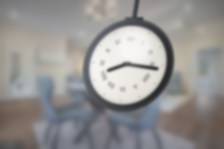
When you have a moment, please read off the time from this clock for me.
8:16
